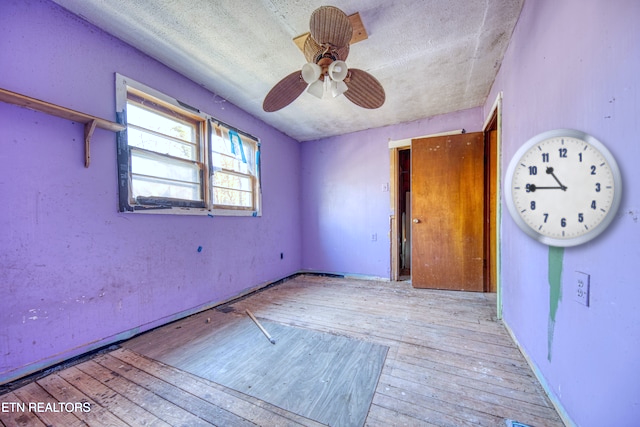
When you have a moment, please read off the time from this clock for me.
10:45
